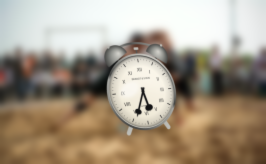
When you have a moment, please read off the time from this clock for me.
5:34
